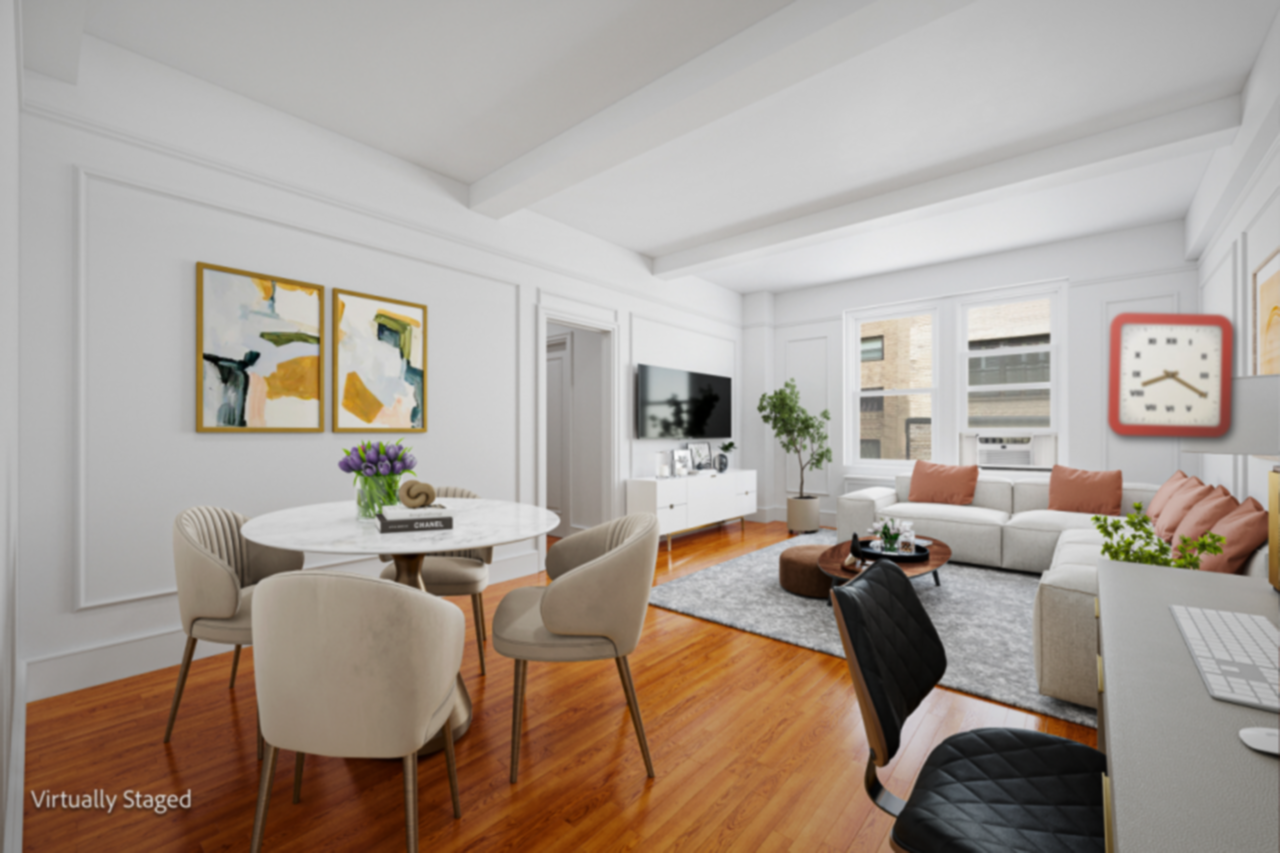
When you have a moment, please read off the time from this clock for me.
8:20
